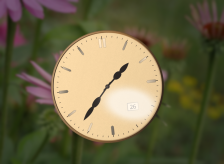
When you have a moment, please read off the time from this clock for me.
1:37
